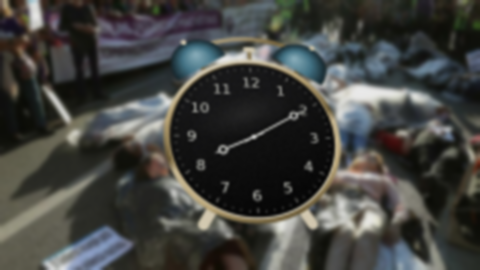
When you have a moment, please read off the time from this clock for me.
8:10
